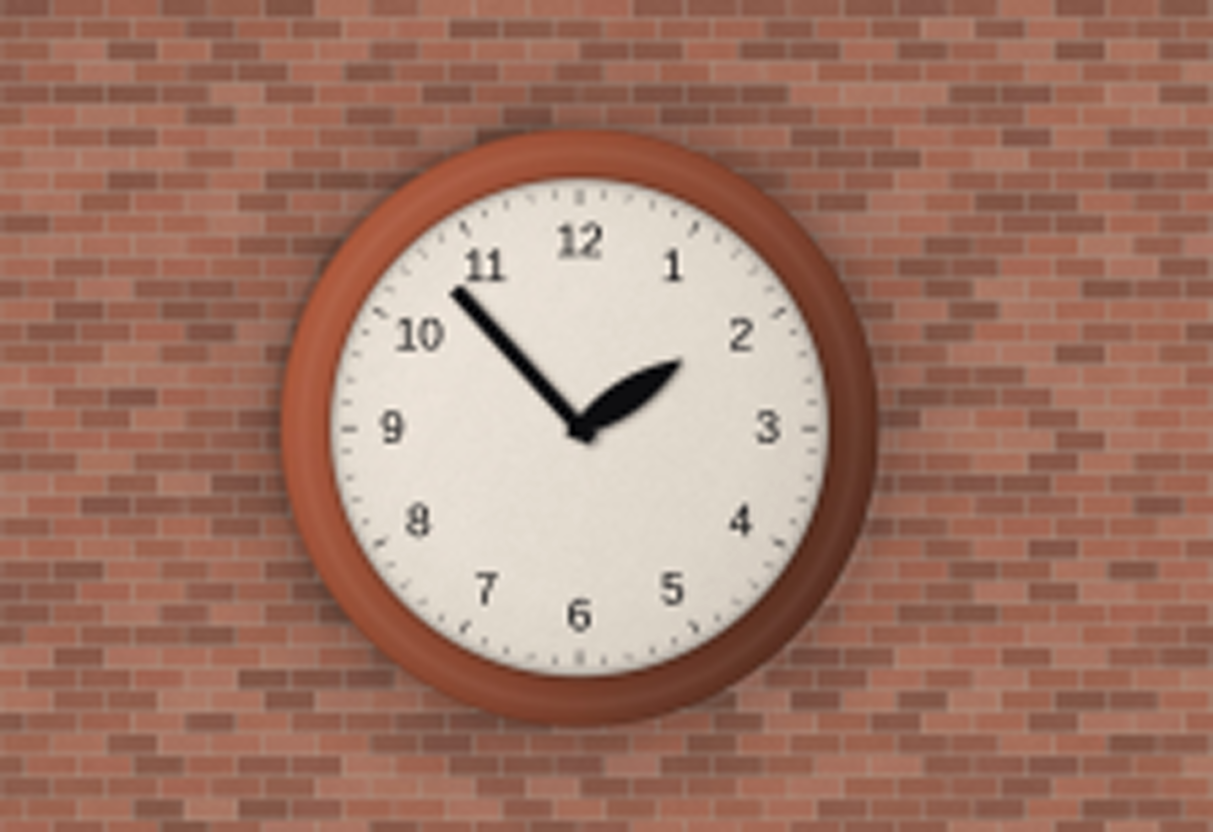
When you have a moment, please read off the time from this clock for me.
1:53
